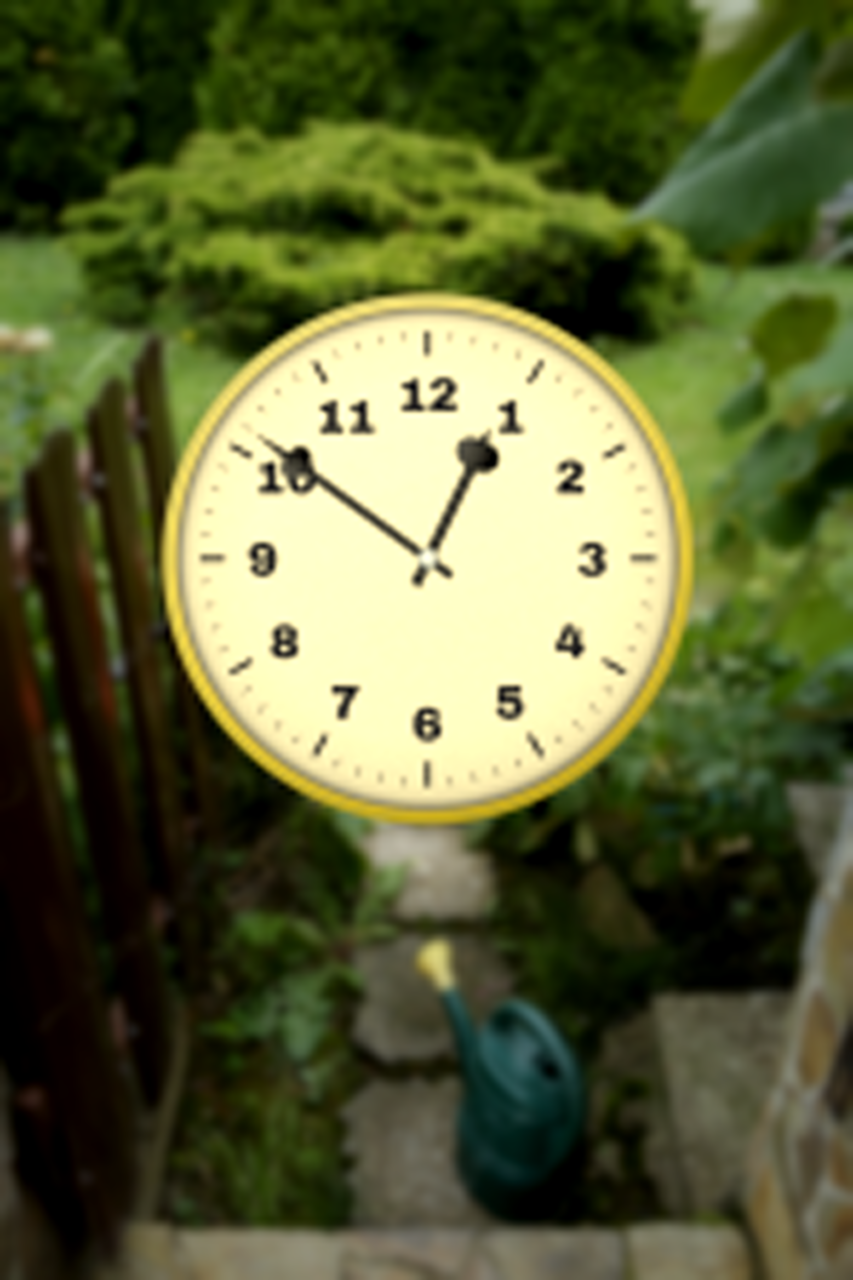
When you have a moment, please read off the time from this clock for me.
12:51
